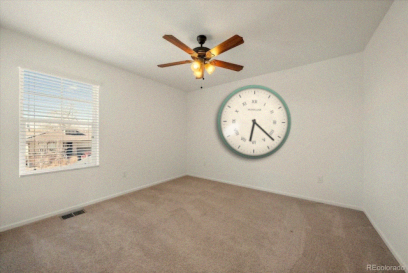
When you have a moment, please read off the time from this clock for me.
6:22
